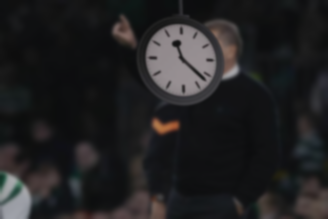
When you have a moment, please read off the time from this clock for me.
11:22
